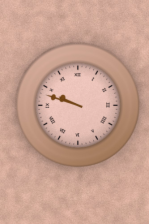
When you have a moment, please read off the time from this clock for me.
9:48
